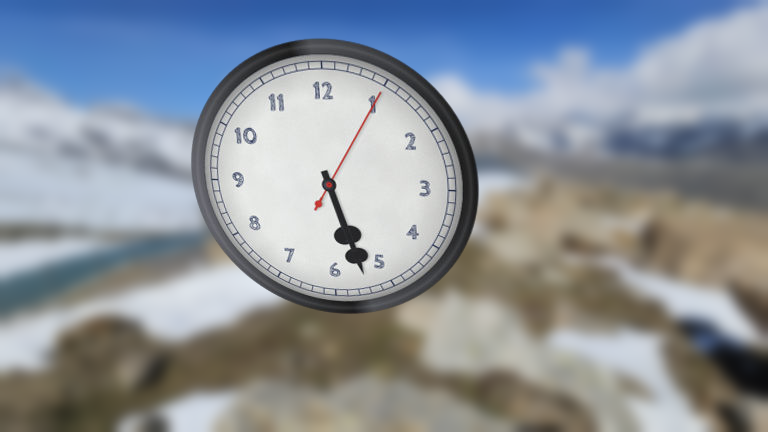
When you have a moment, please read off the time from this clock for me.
5:27:05
